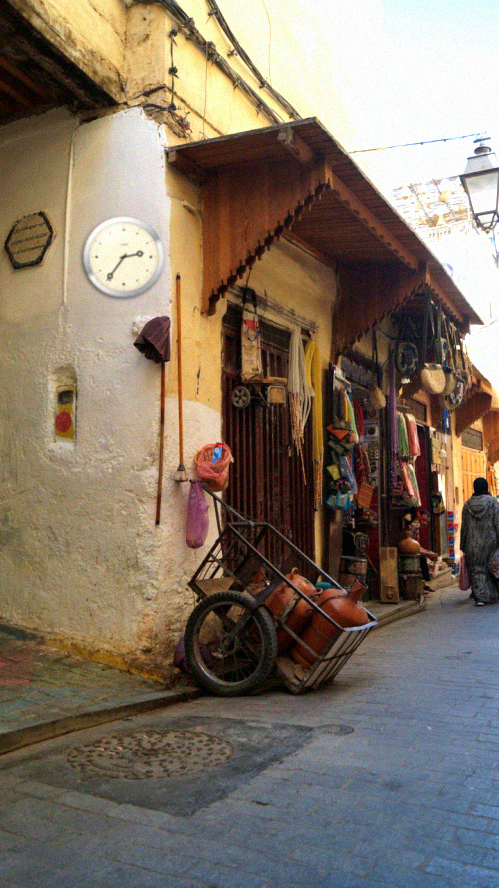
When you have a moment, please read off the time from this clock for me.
2:36
